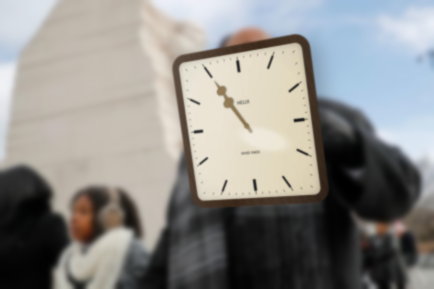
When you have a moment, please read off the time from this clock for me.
10:55
